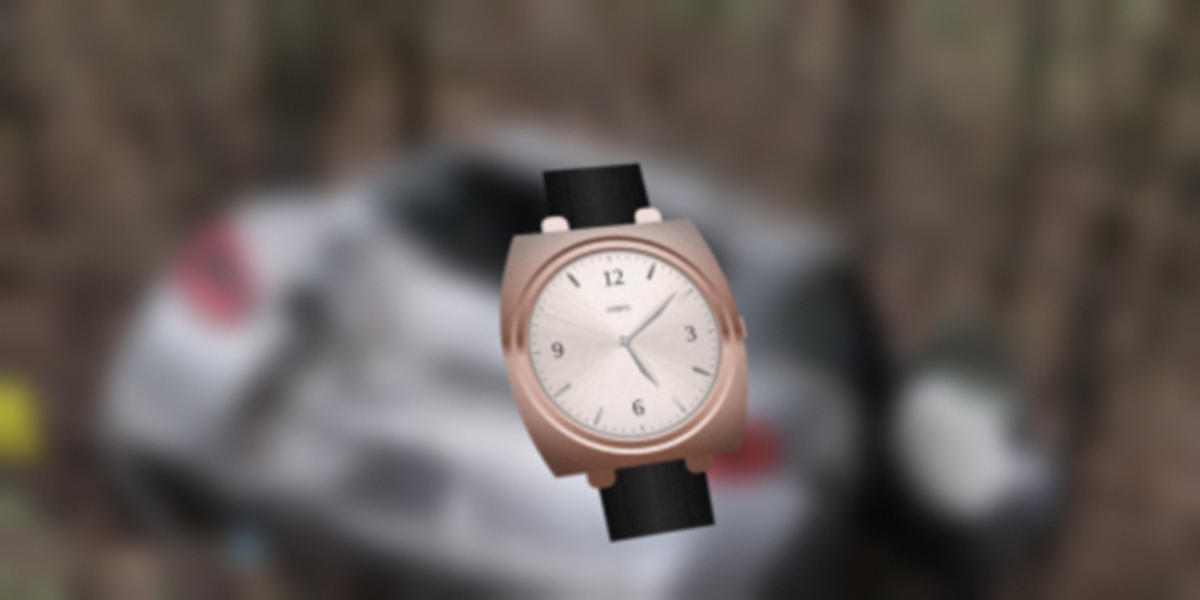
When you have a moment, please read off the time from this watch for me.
5:09
